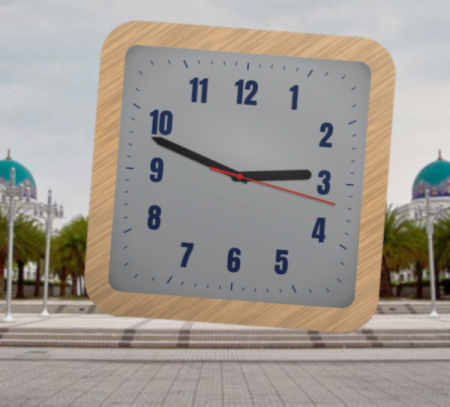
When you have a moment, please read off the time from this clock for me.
2:48:17
